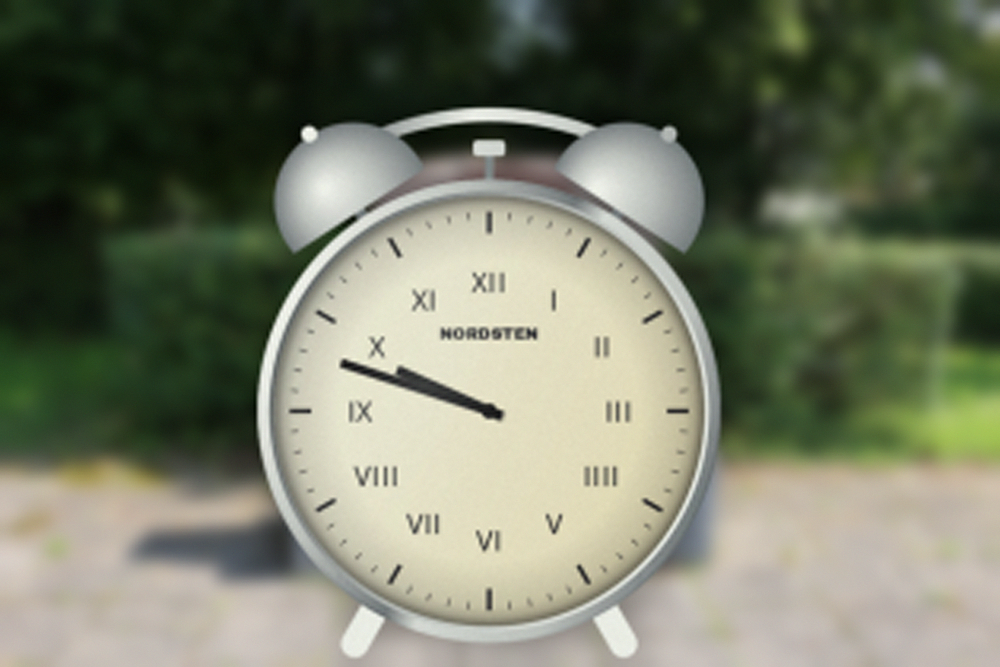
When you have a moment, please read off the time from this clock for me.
9:48
